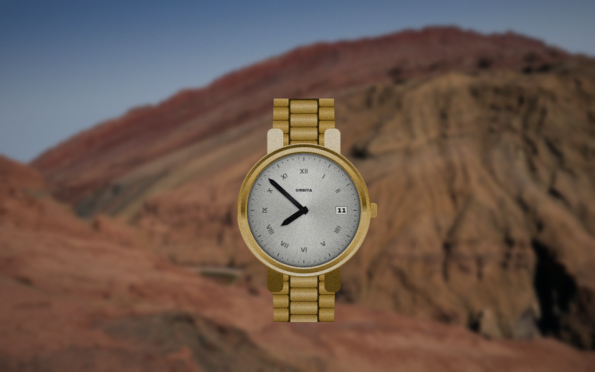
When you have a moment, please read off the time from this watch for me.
7:52
